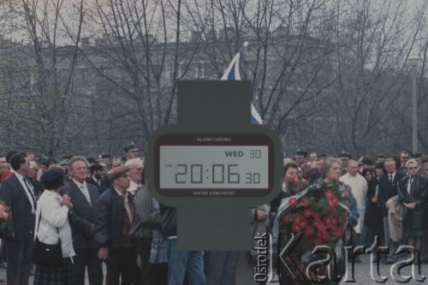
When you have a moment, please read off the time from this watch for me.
20:06:30
